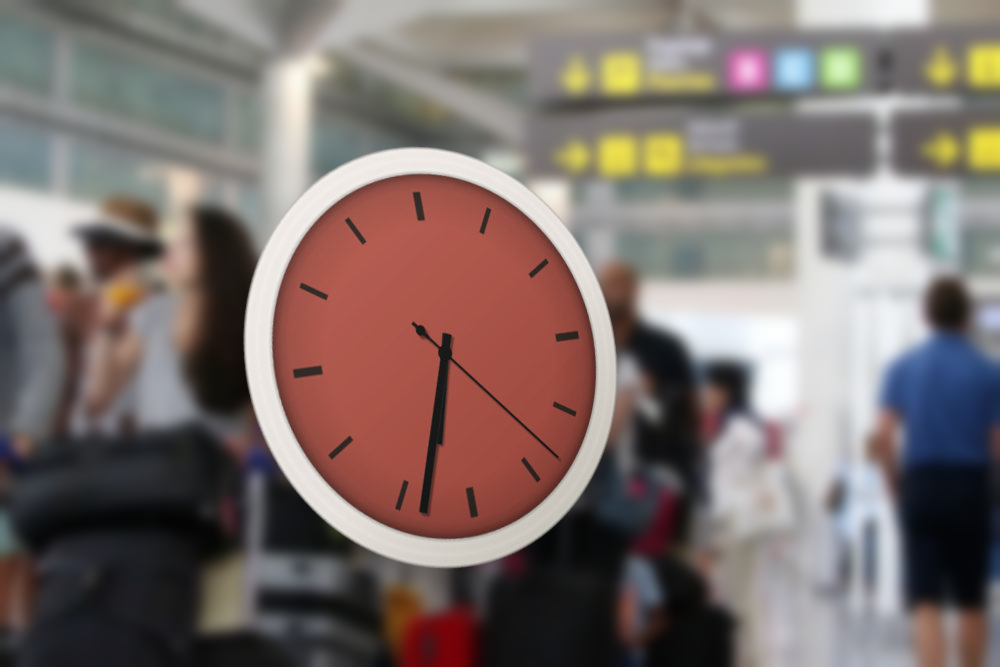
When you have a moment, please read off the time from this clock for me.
6:33:23
